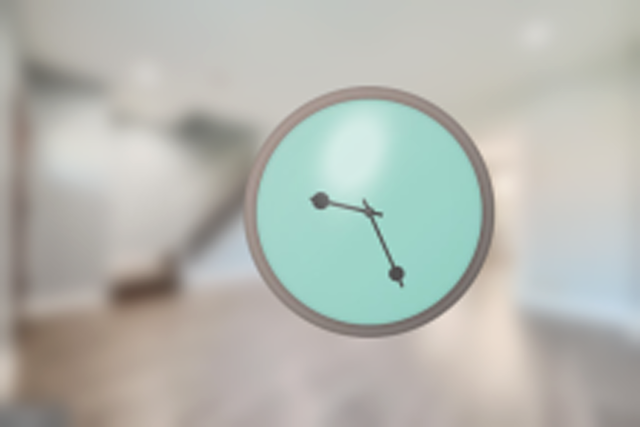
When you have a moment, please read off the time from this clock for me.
9:26
